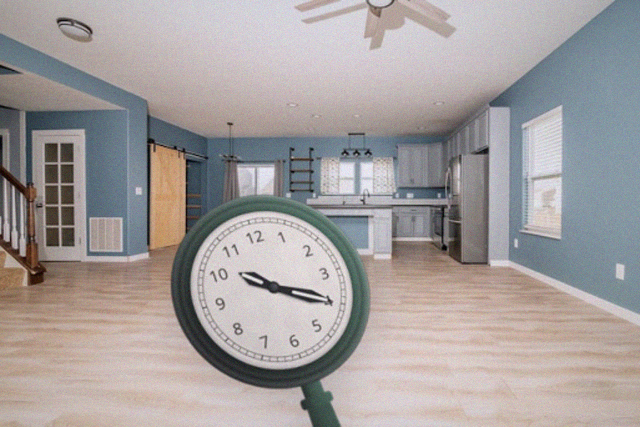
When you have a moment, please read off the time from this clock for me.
10:20
